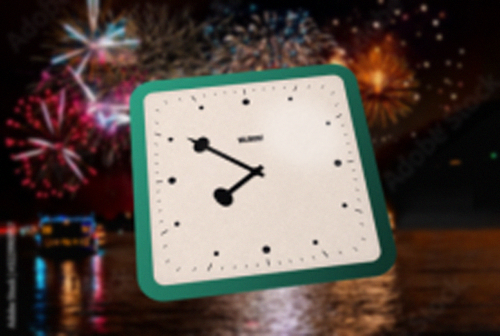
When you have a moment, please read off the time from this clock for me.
7:51
